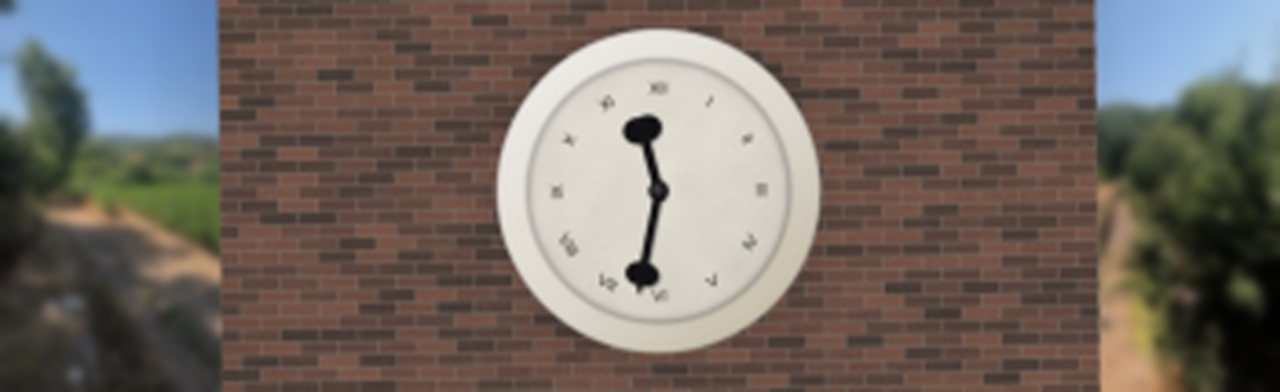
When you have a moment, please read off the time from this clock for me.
11:32
